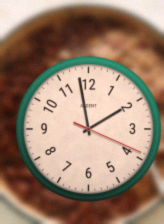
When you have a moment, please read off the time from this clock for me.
1:58:19
